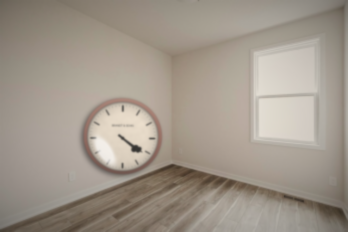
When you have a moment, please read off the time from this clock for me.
4:21
